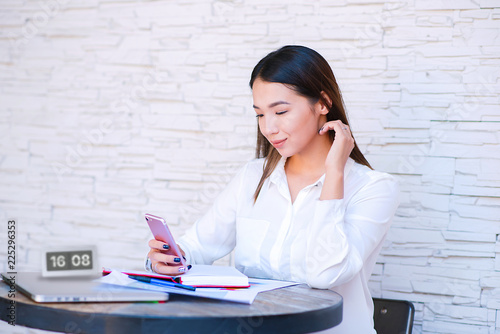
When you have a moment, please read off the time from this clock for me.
16:08
